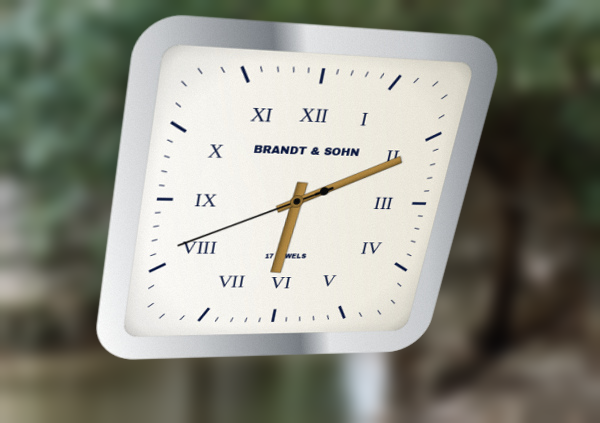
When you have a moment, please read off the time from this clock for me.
6:10:41
